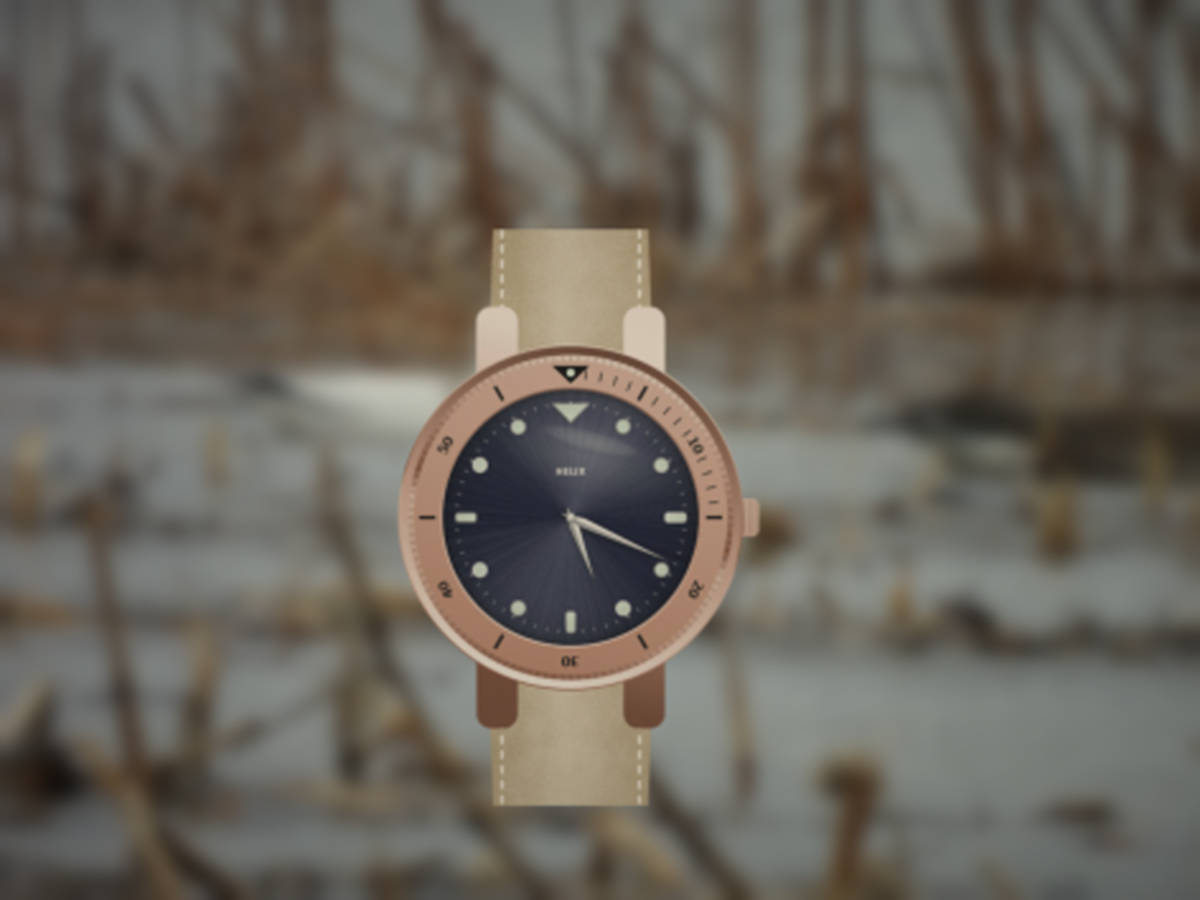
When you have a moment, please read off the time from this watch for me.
5:19
